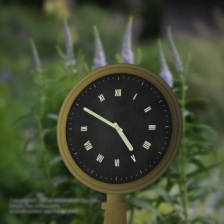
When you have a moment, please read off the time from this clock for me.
4:50
